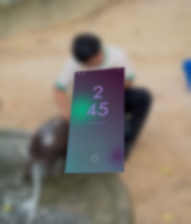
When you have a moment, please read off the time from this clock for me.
2:45
